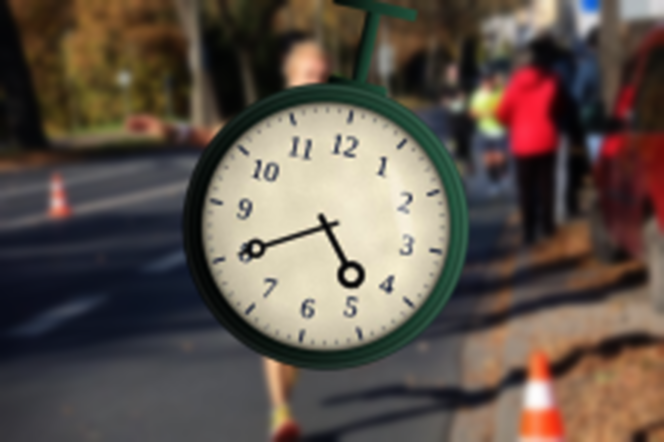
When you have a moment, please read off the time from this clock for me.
4:40
